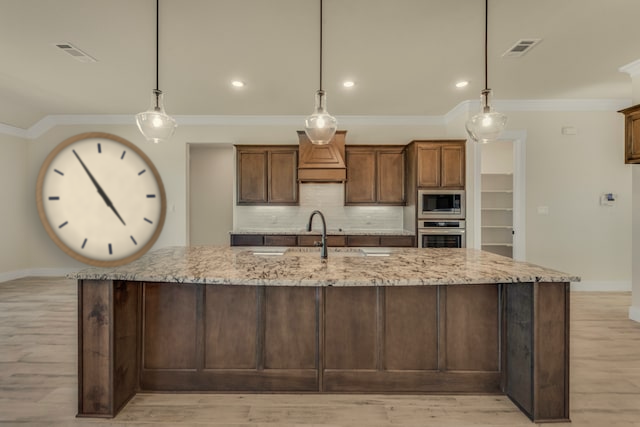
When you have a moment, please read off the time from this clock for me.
4:55
